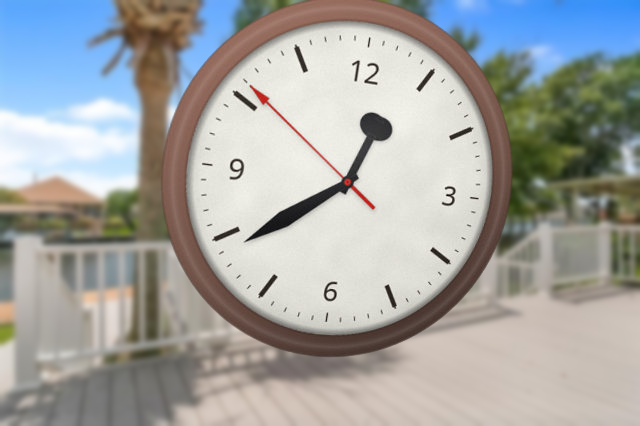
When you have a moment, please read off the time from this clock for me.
12:38:51
